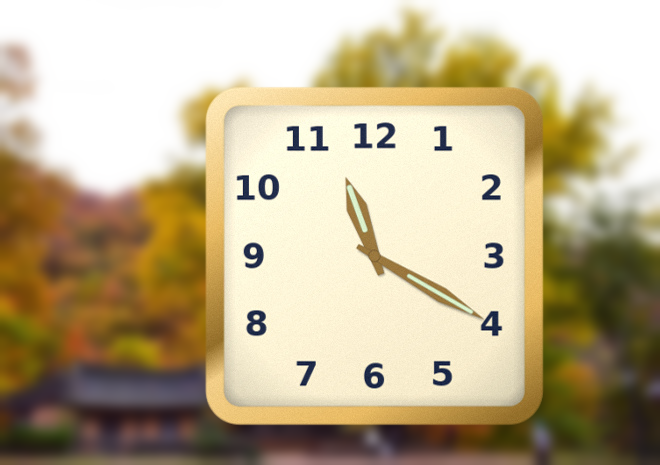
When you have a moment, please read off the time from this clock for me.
11:20
